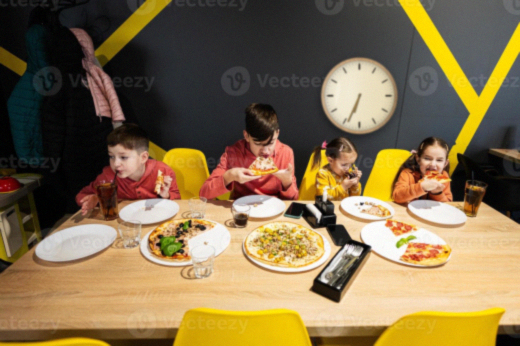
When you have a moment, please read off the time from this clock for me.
6:34
